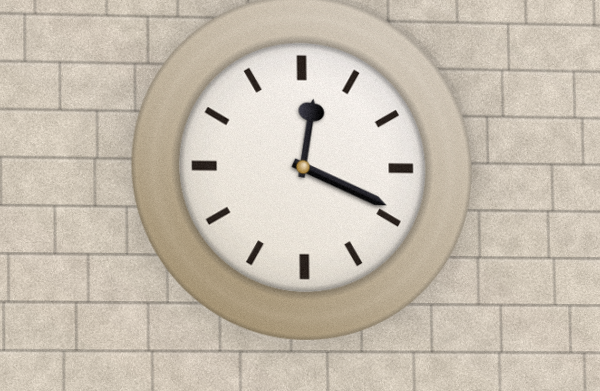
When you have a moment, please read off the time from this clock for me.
12:19
